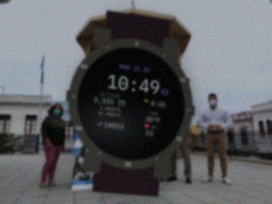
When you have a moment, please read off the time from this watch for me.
10:49
